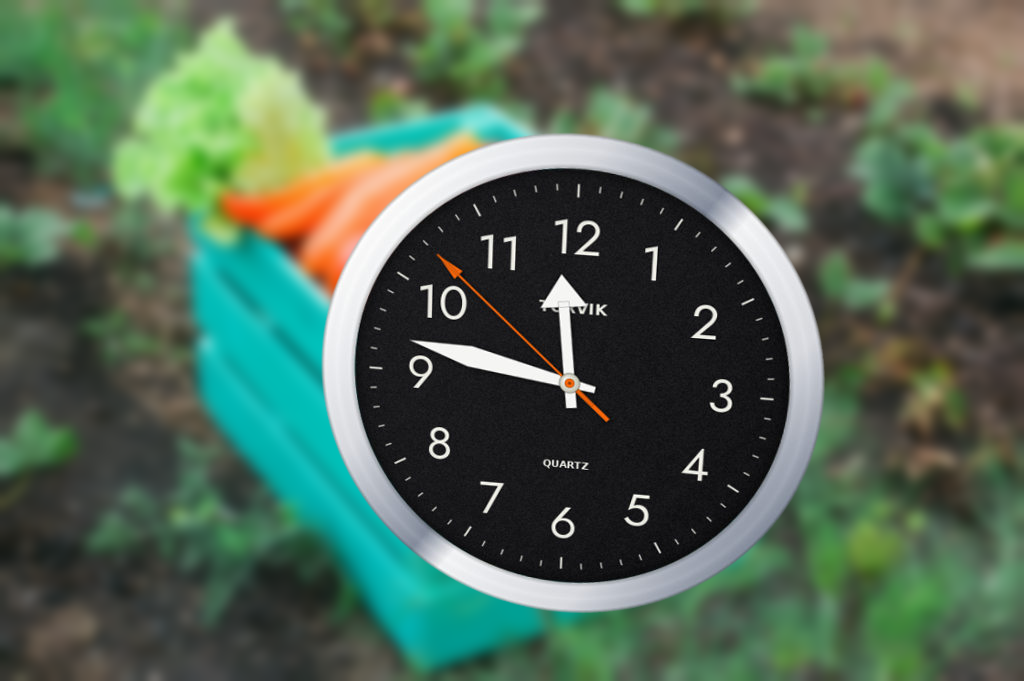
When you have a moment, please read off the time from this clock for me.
11:46:52
